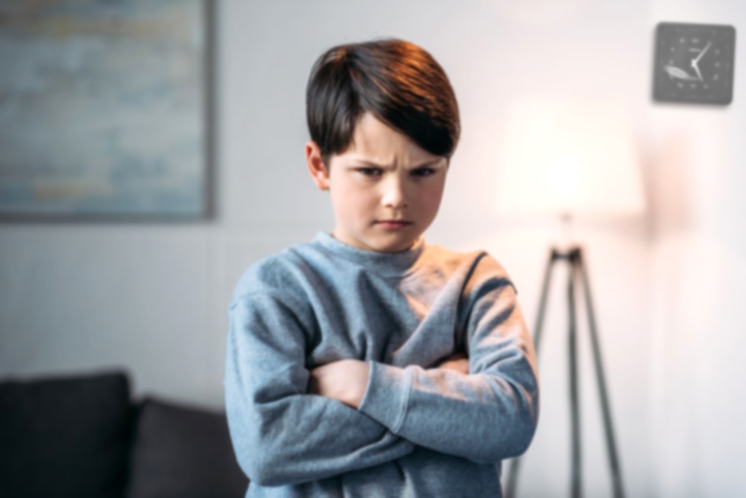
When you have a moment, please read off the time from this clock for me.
5:06
